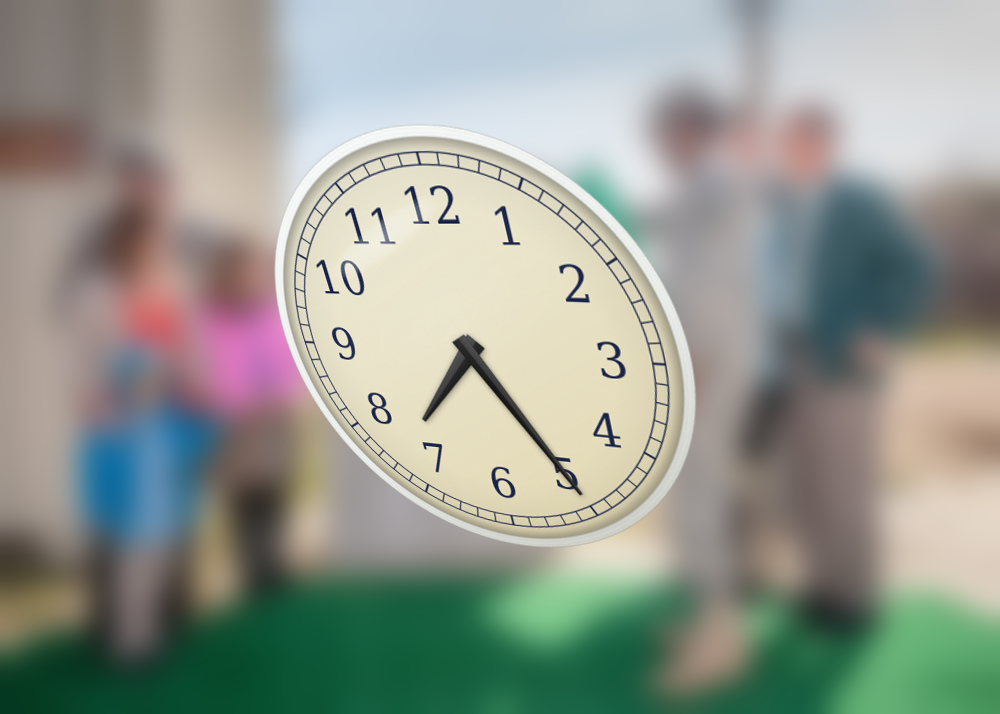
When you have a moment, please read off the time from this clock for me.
7:25
